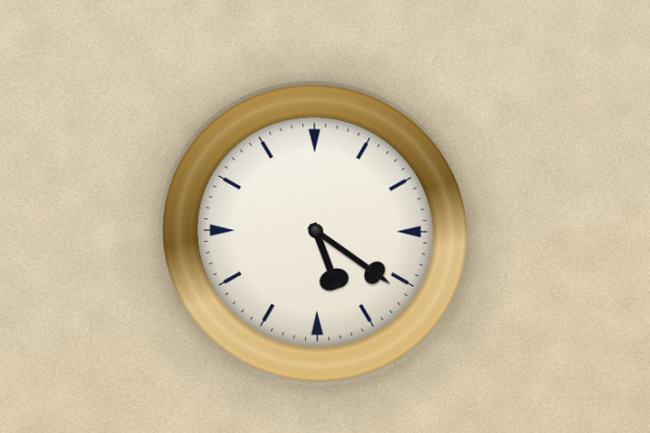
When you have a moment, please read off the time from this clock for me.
5:21
